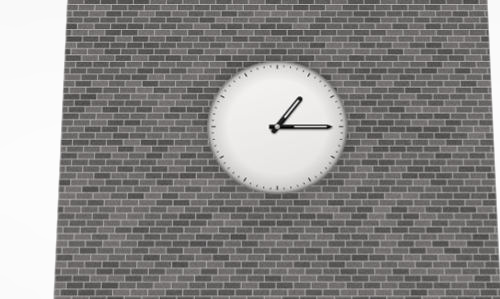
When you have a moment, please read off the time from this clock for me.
1:15
